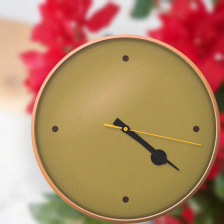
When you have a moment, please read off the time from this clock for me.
4:21:17
